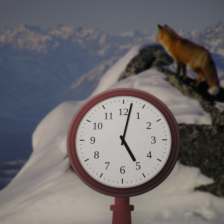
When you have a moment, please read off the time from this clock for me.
5:02
